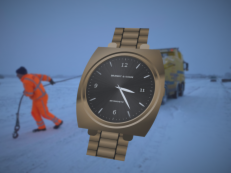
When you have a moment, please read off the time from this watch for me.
3:24
